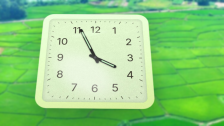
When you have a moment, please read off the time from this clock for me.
3:56
